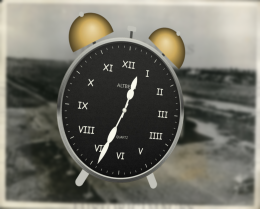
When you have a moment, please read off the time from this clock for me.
12:34
